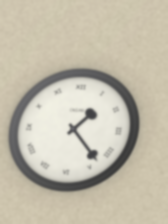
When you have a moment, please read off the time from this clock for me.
1:23
